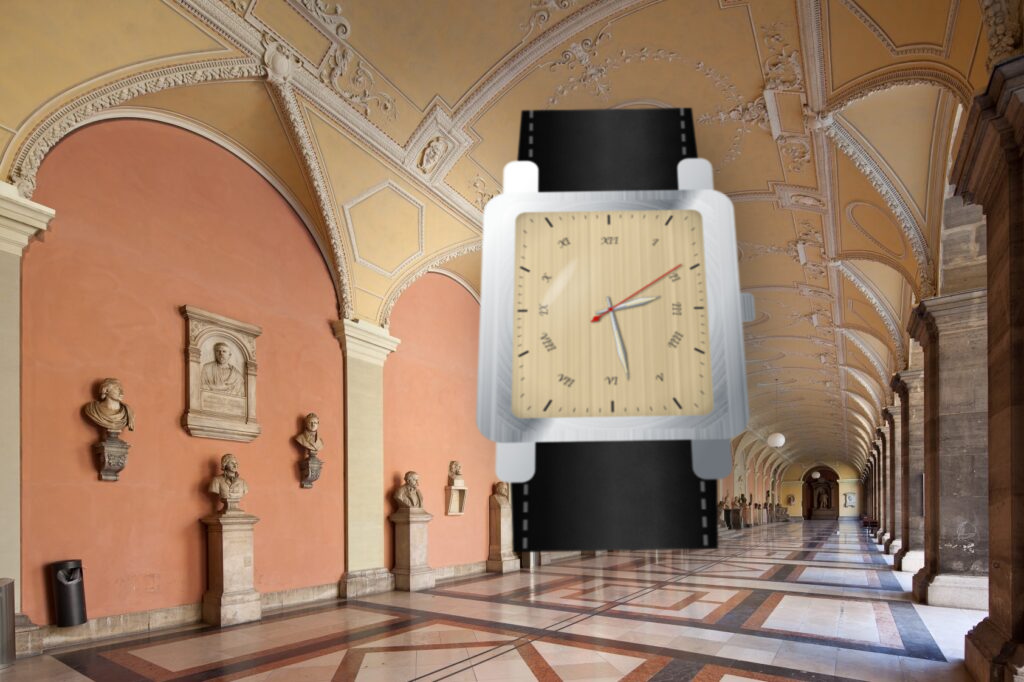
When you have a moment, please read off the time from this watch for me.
2:28:09
